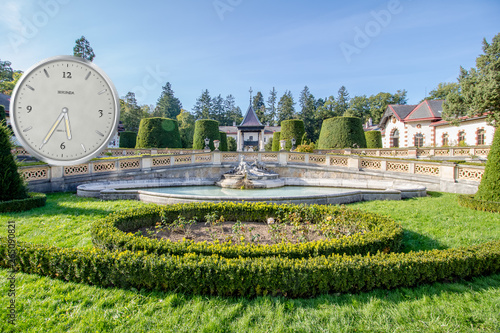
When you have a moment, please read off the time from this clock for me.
5:35
